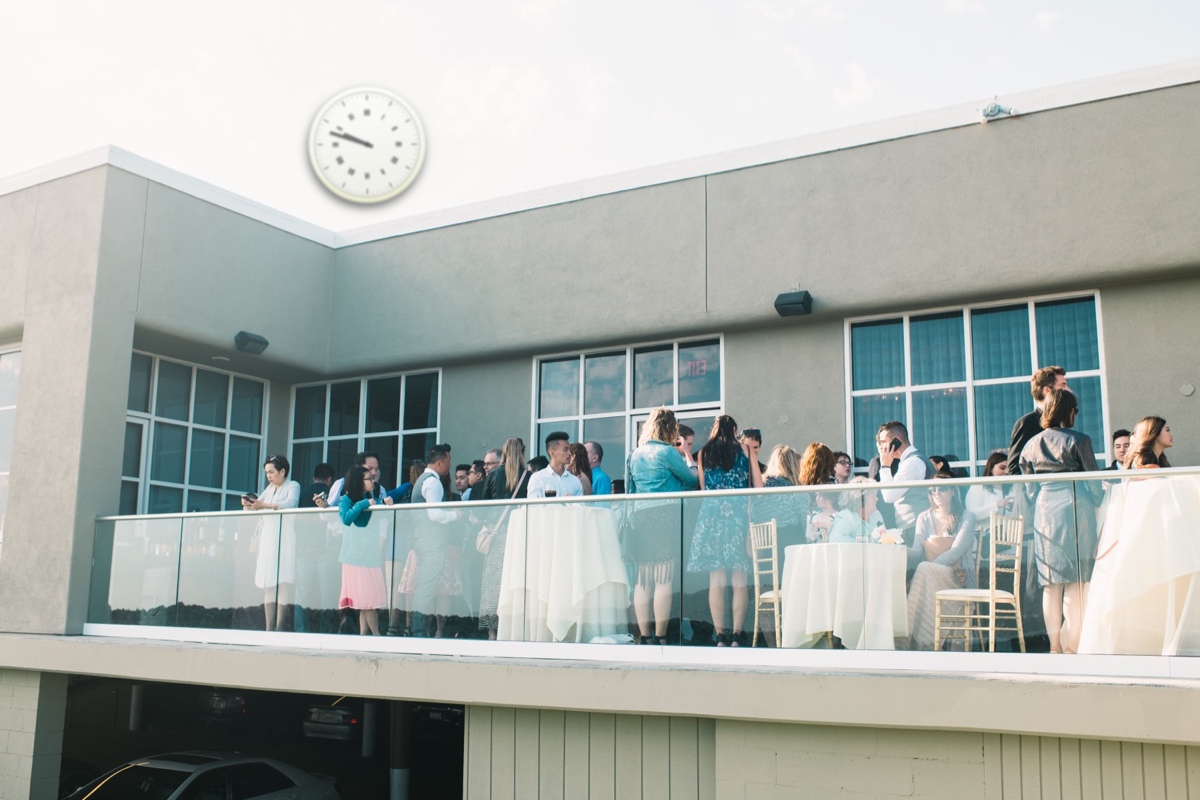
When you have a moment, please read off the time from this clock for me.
9:48
